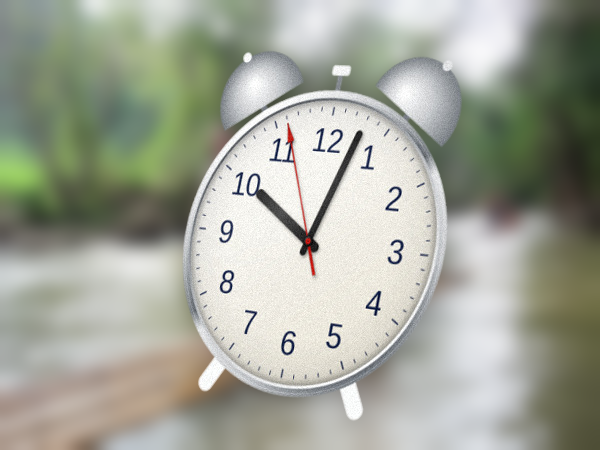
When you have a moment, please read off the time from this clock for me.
10:02:56
